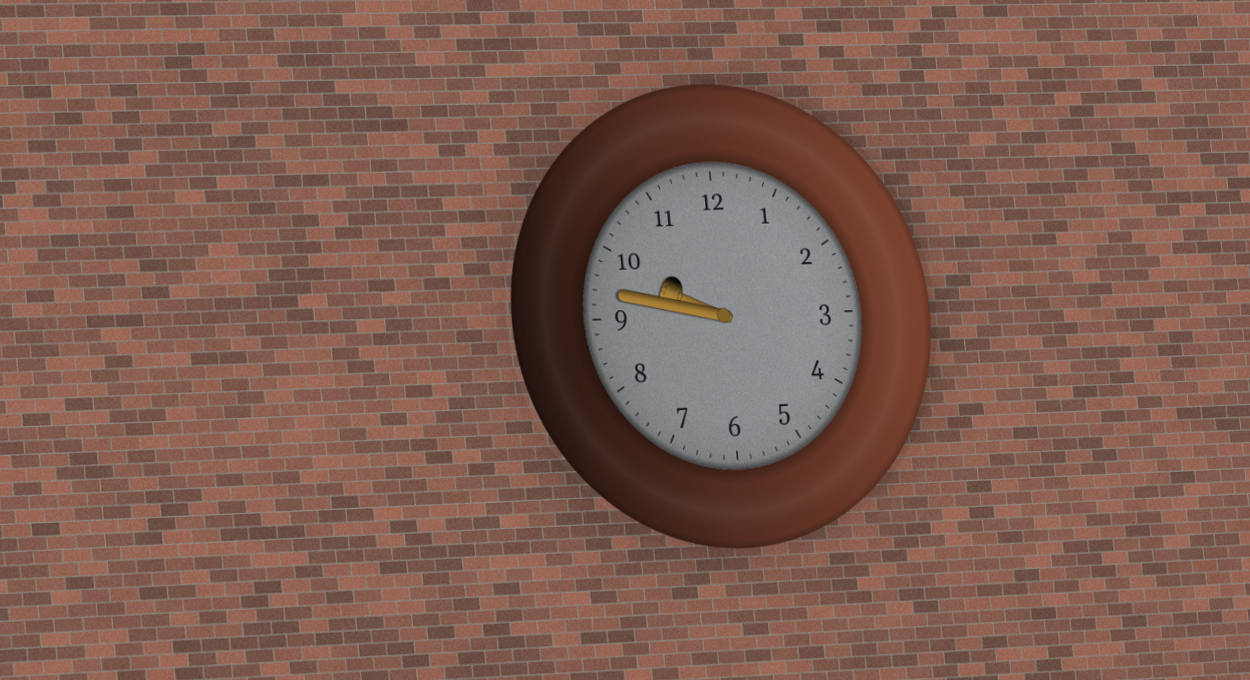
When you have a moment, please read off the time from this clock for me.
9:47
